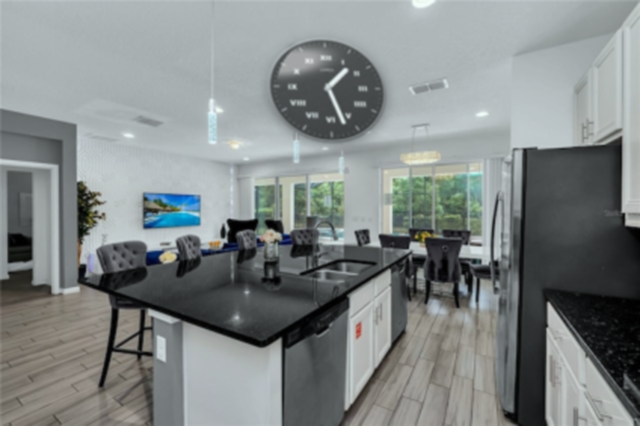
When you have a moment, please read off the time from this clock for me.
1:27
